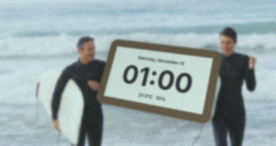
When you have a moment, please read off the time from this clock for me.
1:00
